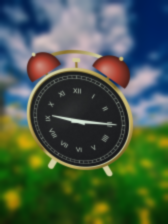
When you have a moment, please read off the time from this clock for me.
9:15
